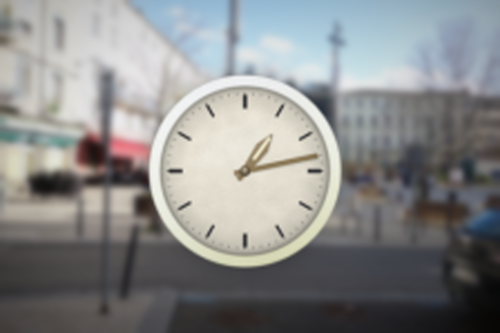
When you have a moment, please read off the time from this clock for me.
1:13
